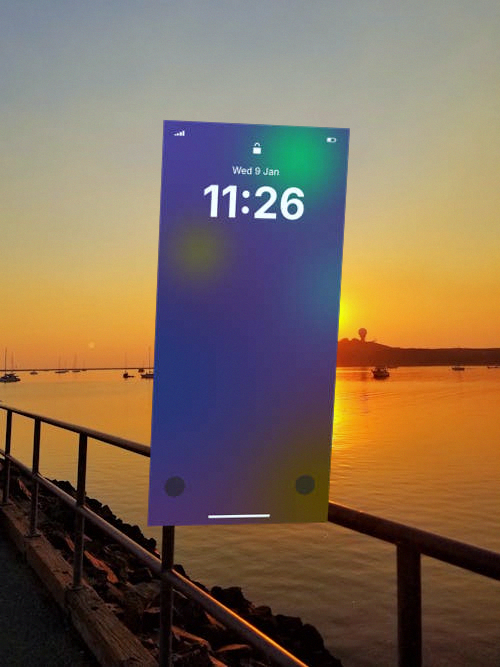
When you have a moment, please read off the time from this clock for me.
11:26
